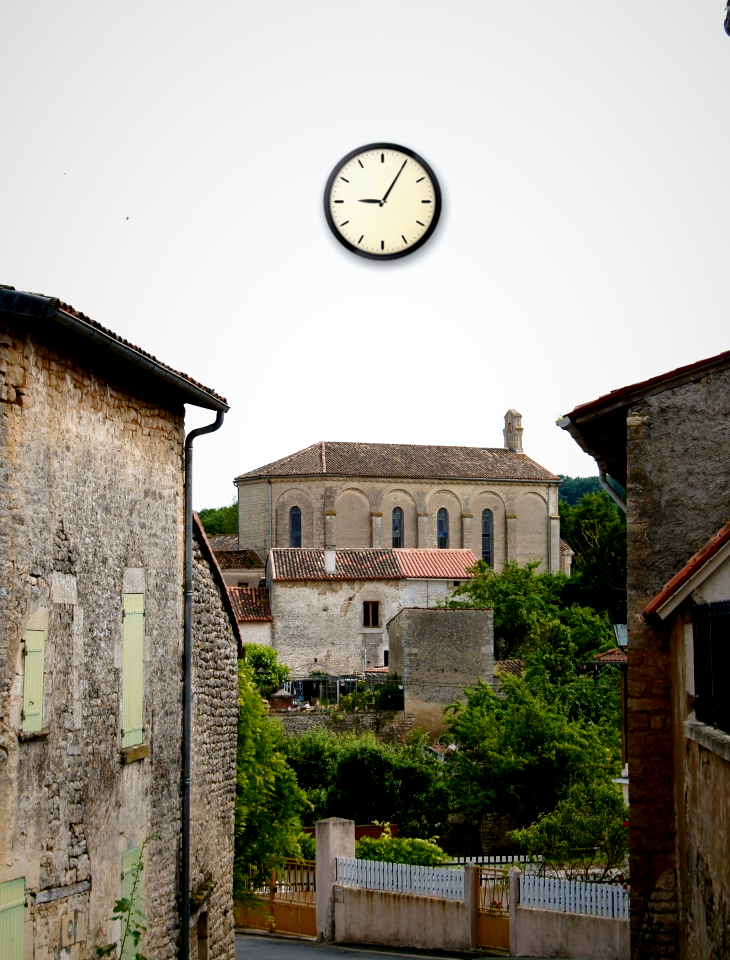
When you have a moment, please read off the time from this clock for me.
9:05
